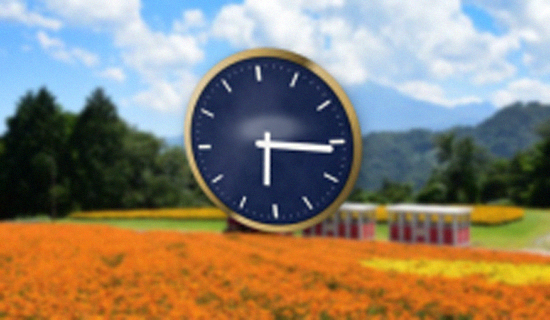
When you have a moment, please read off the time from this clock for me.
6:16
